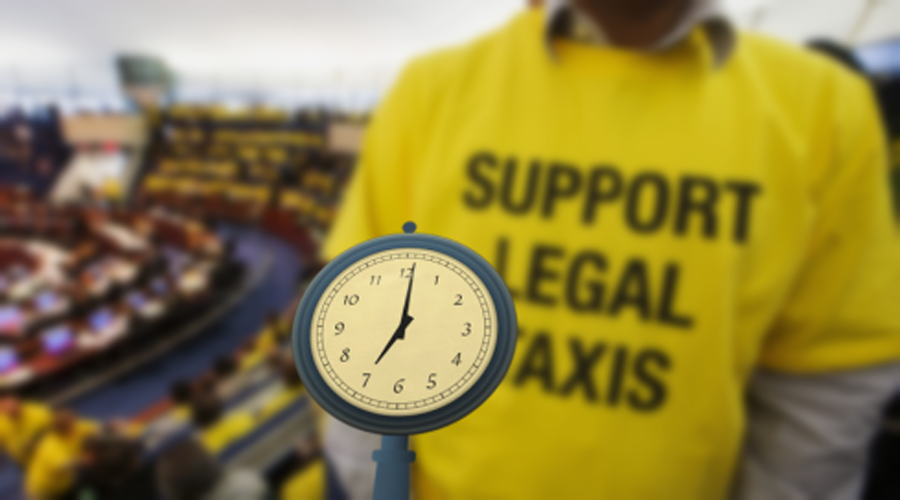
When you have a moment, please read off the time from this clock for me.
7:01
